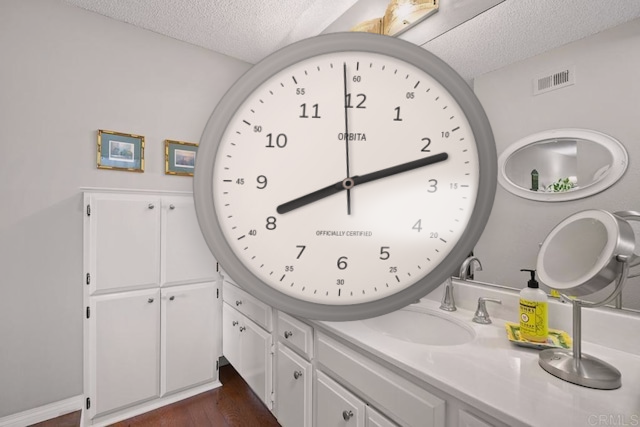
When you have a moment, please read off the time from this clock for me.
8:11:59
